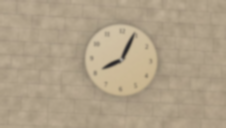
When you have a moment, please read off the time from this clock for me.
8:04
